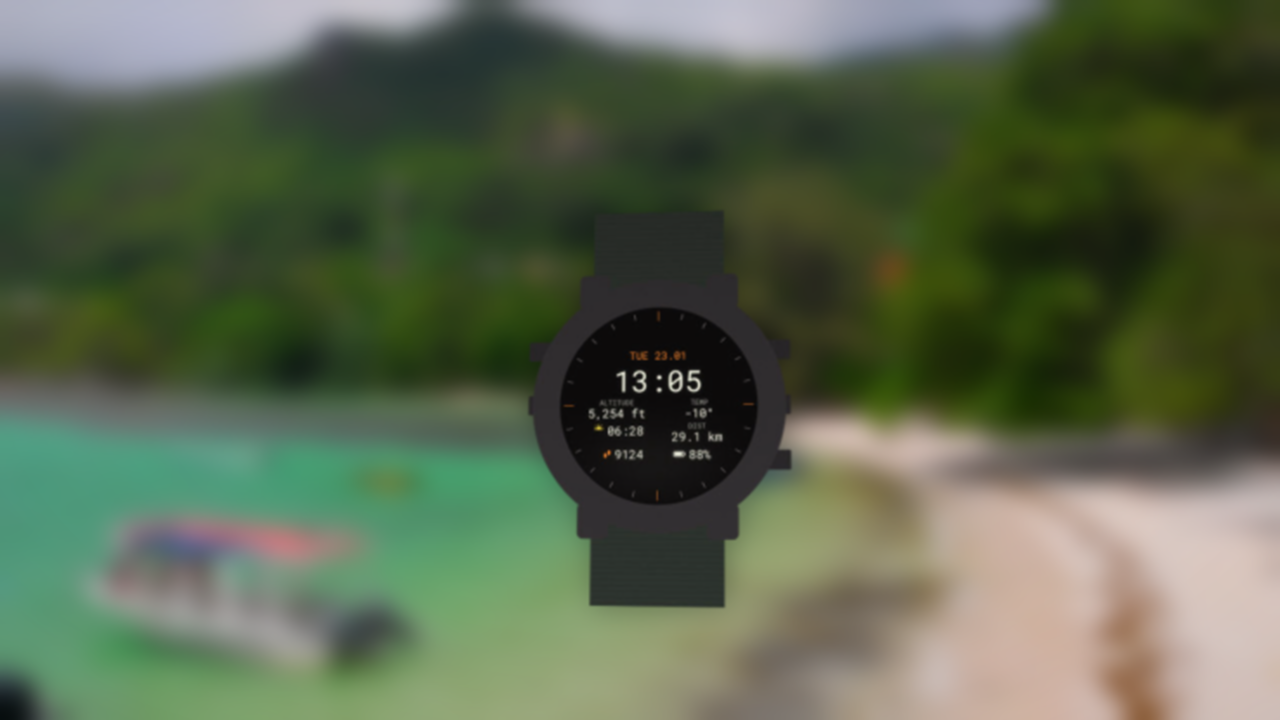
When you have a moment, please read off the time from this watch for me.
13:05
